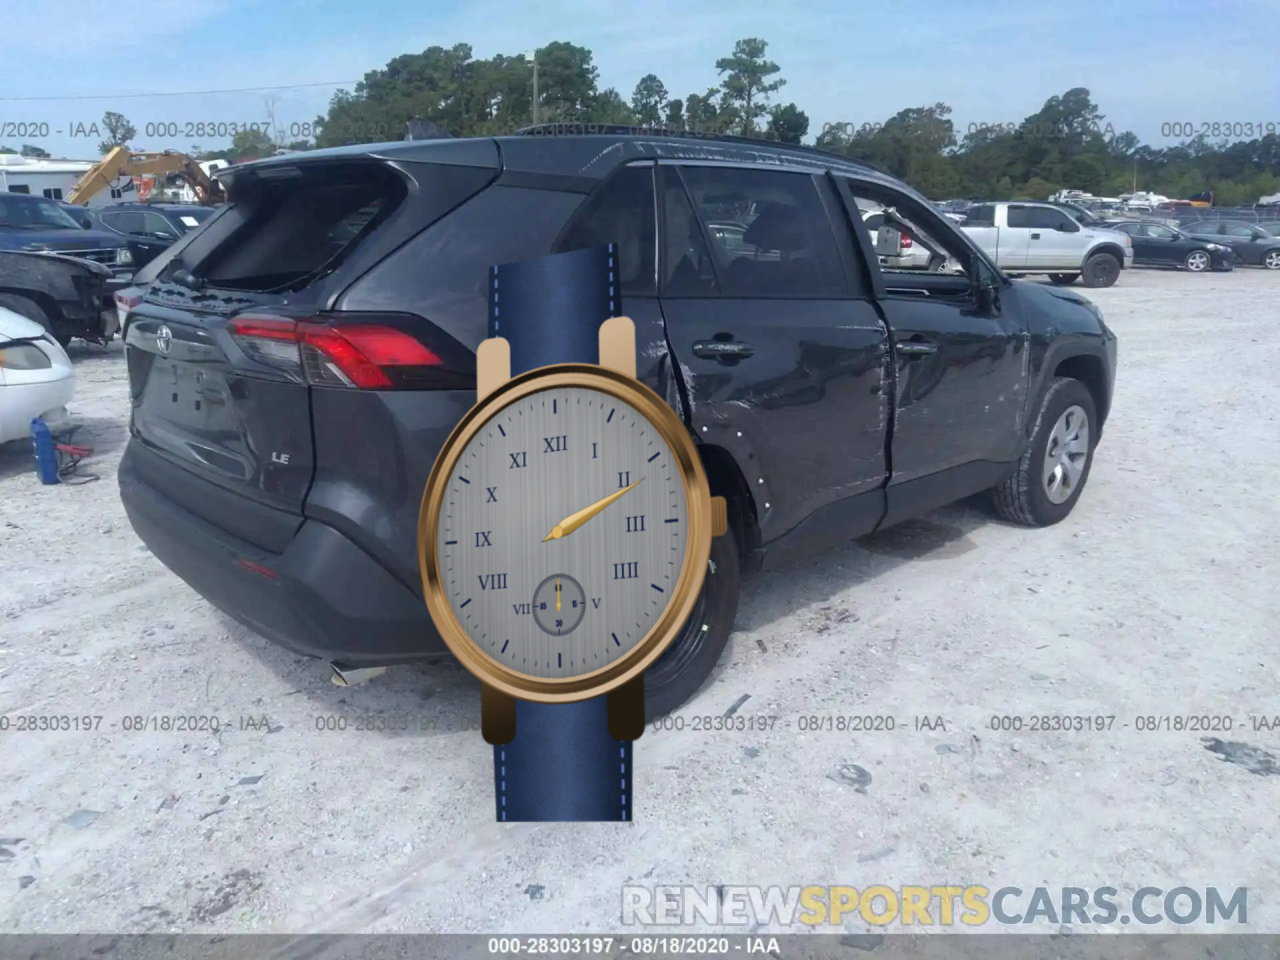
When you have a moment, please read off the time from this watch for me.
2:11
